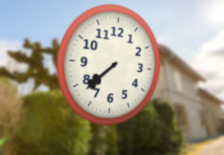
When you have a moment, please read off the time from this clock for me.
7:38
